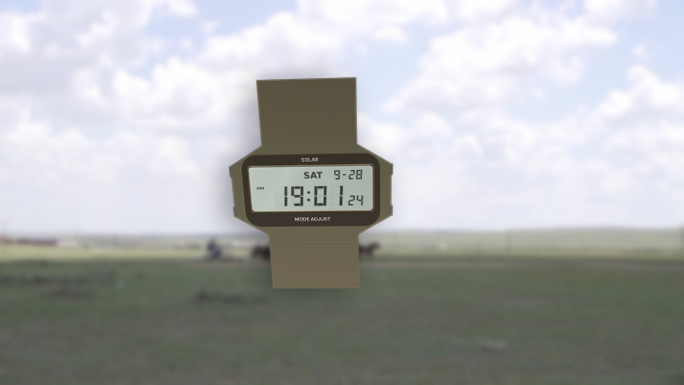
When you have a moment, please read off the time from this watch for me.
19:01:24
